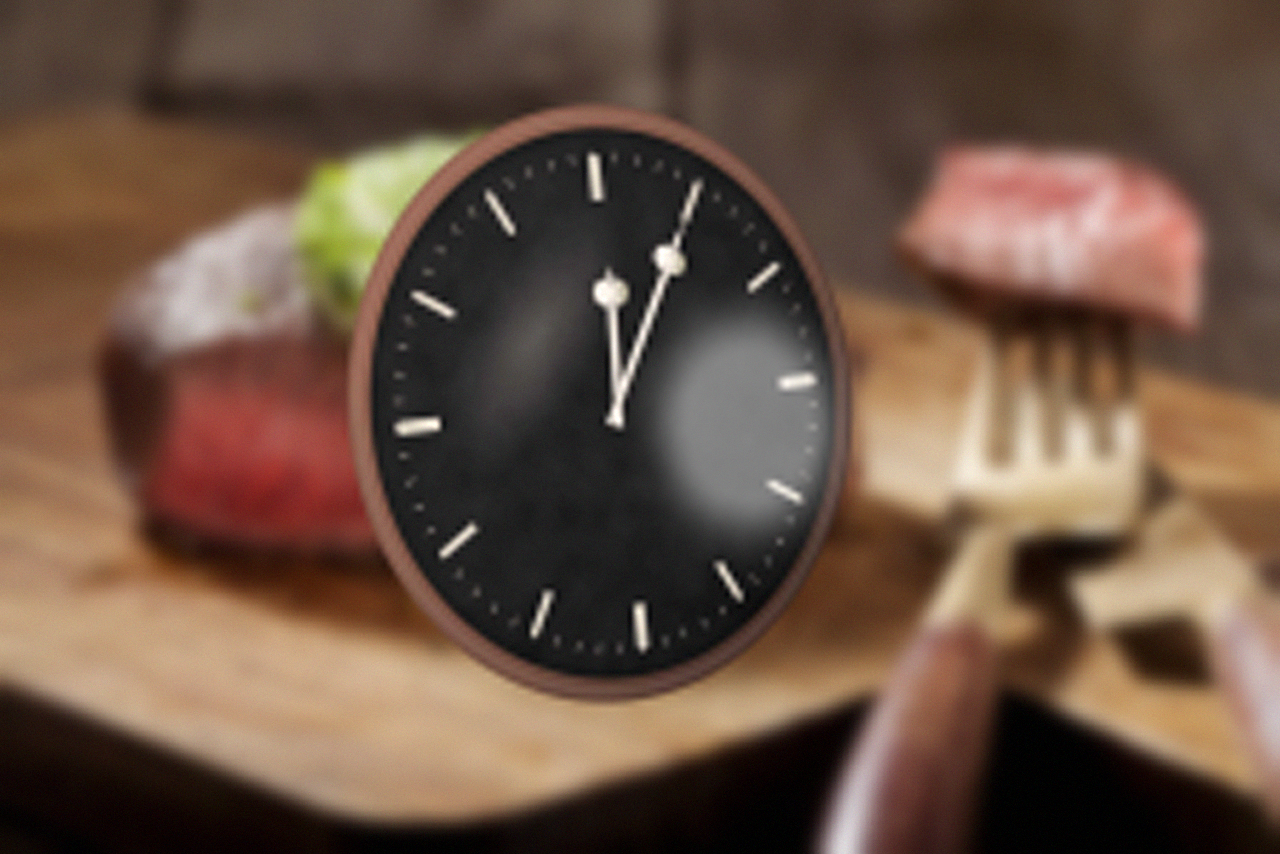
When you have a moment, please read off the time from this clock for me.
12:05
